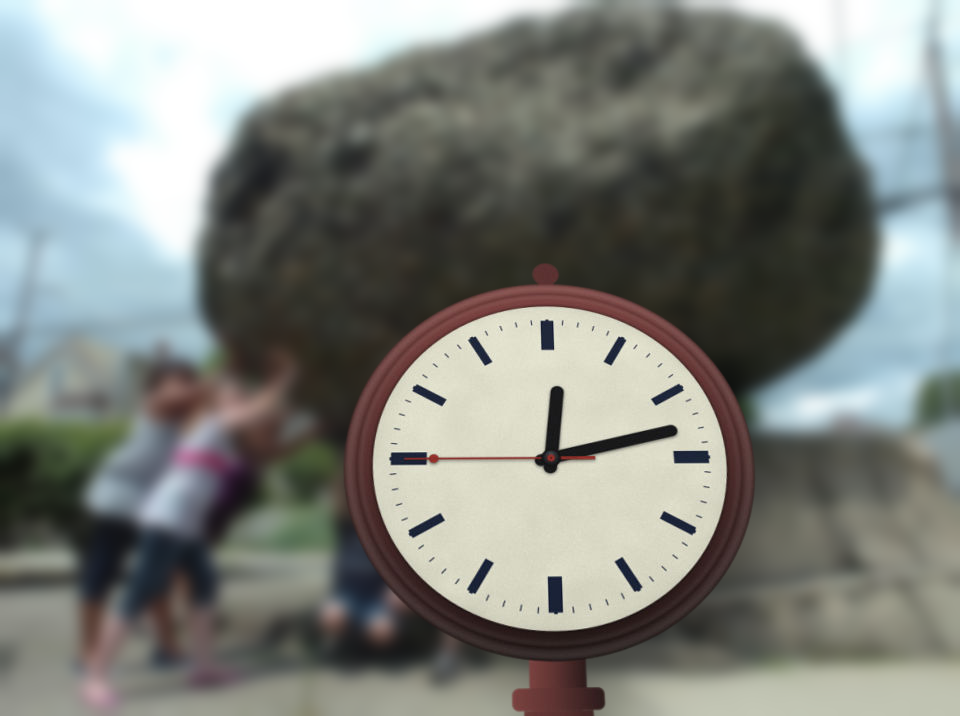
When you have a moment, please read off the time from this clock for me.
12:12:45
